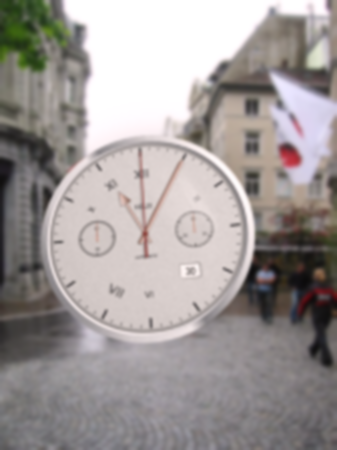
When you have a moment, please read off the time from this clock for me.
11:05
